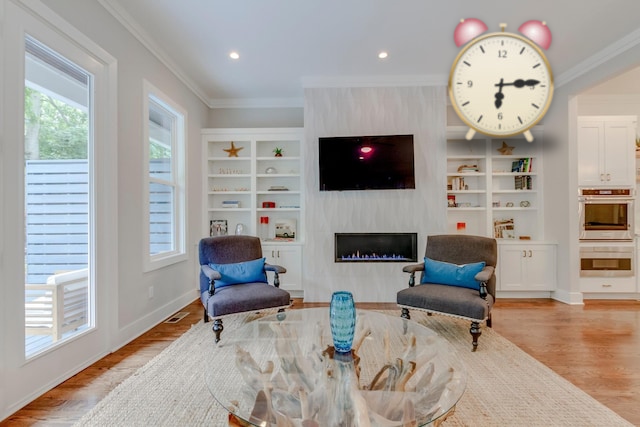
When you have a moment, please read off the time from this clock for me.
6:14
